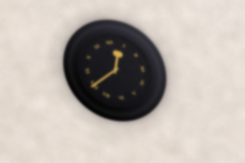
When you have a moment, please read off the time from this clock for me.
12:40
